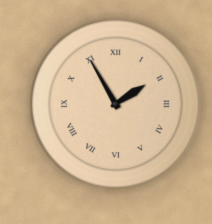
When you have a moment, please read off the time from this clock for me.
1:55
